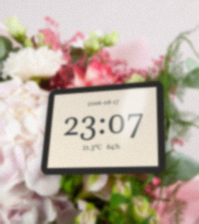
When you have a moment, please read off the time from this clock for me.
23:07
